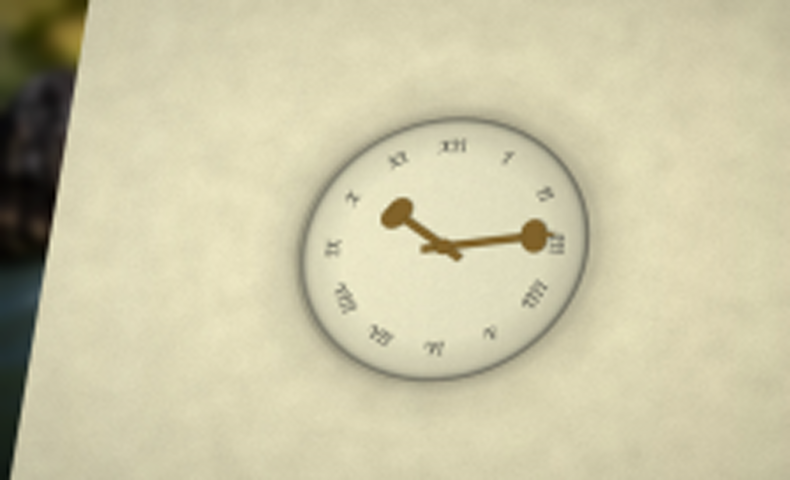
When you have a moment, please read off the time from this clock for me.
10:14
